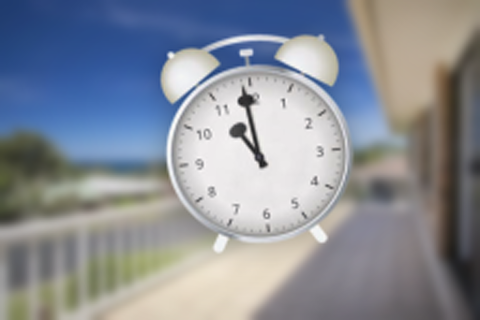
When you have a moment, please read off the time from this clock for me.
10:59
